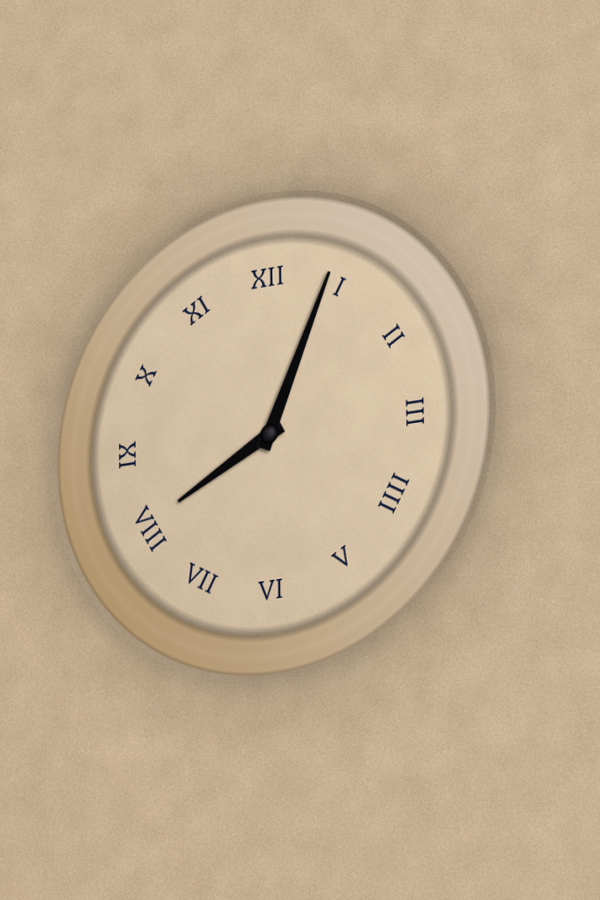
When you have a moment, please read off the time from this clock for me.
8:04
